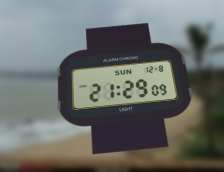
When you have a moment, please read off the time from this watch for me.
21:29:09
